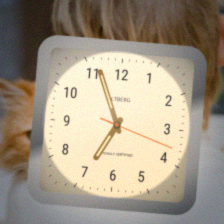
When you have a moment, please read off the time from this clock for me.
6:56:18
